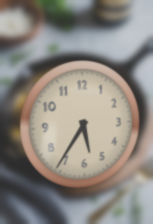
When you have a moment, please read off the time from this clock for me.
5:36
